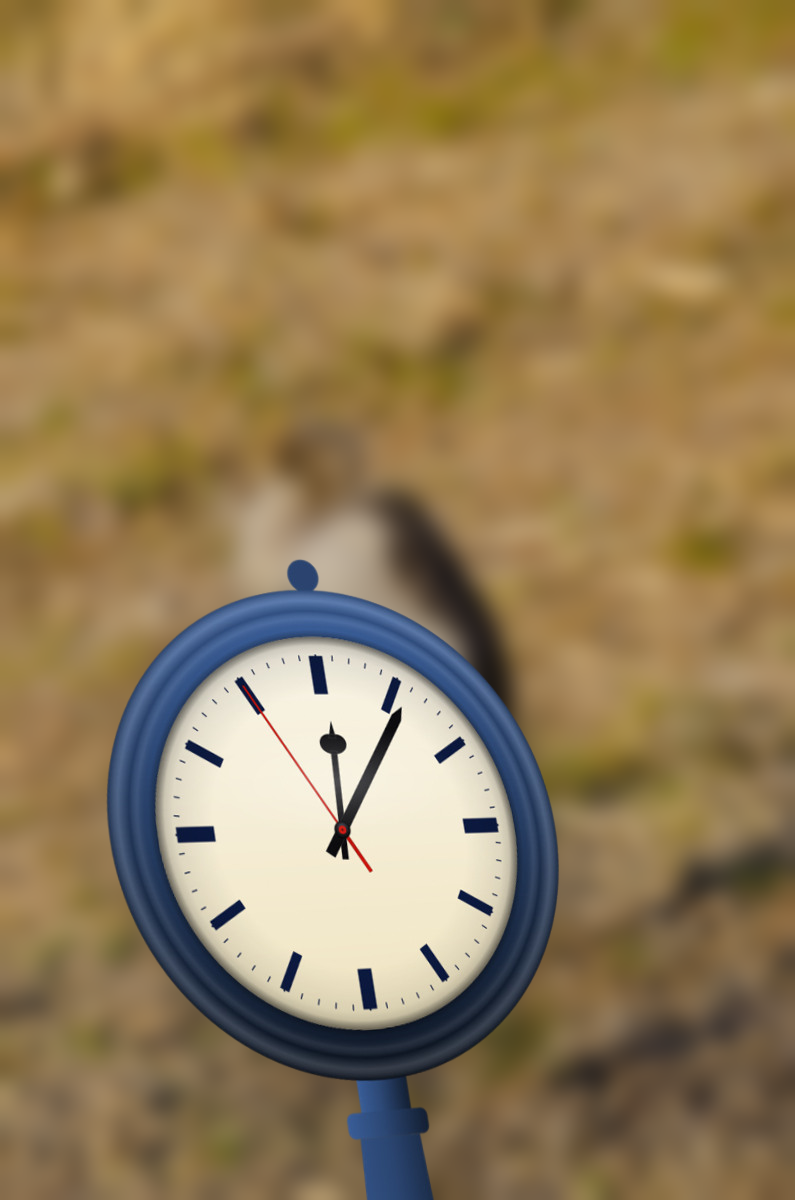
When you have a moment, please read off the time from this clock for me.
12:05:55
